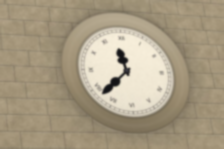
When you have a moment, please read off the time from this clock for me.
11:38
